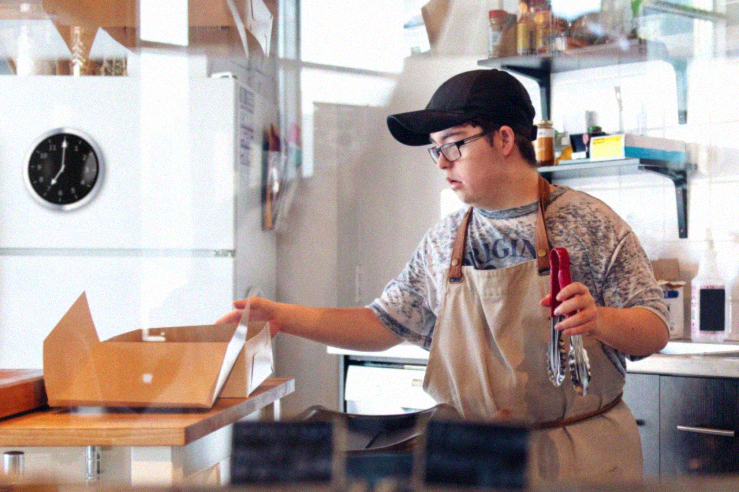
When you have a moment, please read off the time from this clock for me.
7:00
